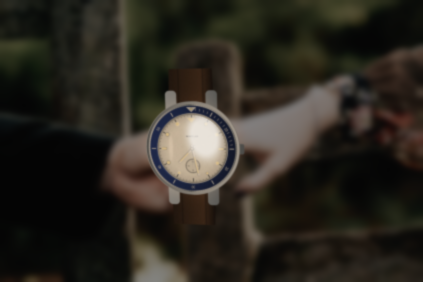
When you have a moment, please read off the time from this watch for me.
7:28
